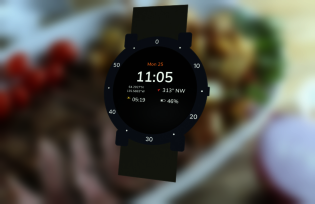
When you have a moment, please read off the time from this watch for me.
11:05
